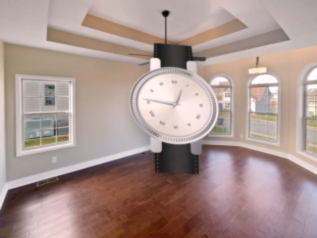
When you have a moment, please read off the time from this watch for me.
12:46
